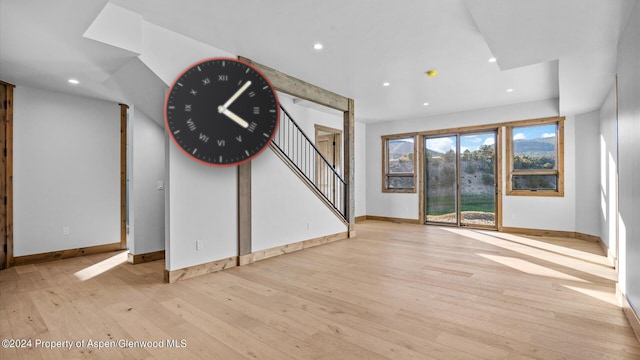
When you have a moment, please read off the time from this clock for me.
4:07
